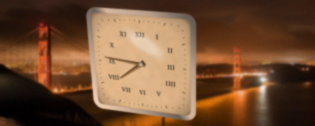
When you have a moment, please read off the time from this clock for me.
7:46
